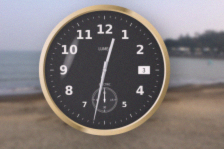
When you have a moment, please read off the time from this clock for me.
12:32
